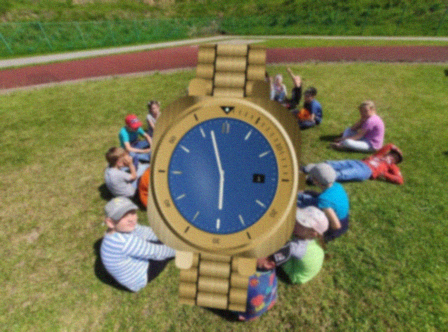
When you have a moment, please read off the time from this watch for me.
5:57
